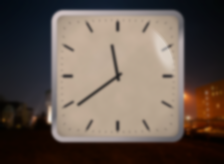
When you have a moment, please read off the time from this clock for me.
11:39
